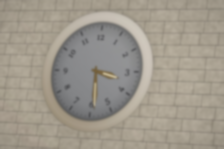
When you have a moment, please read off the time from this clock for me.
3:29
